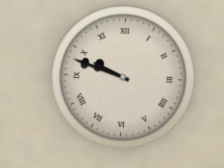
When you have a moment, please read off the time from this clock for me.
9:48
